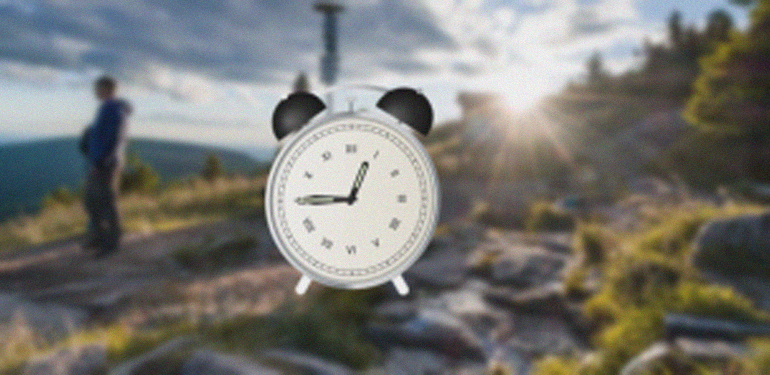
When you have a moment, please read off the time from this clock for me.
12:45
